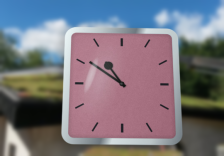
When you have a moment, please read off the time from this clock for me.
10:51
